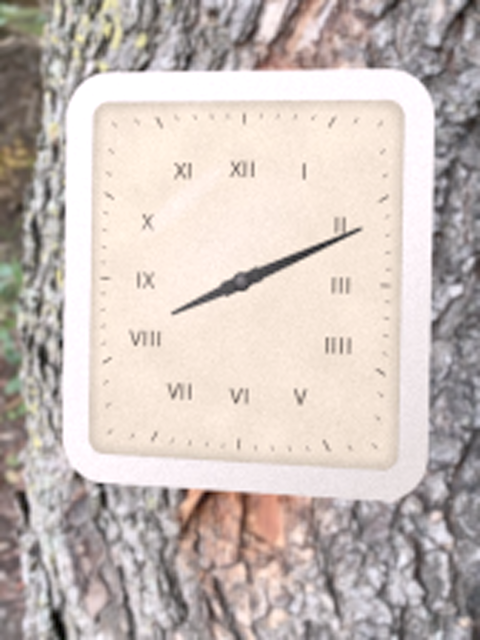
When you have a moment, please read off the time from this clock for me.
8:11
